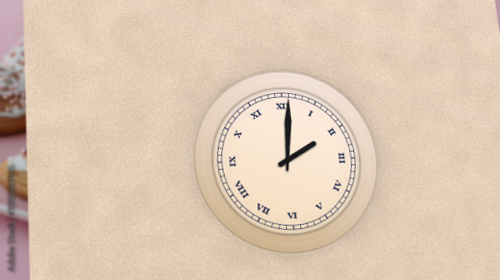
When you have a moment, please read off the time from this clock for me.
2:01
